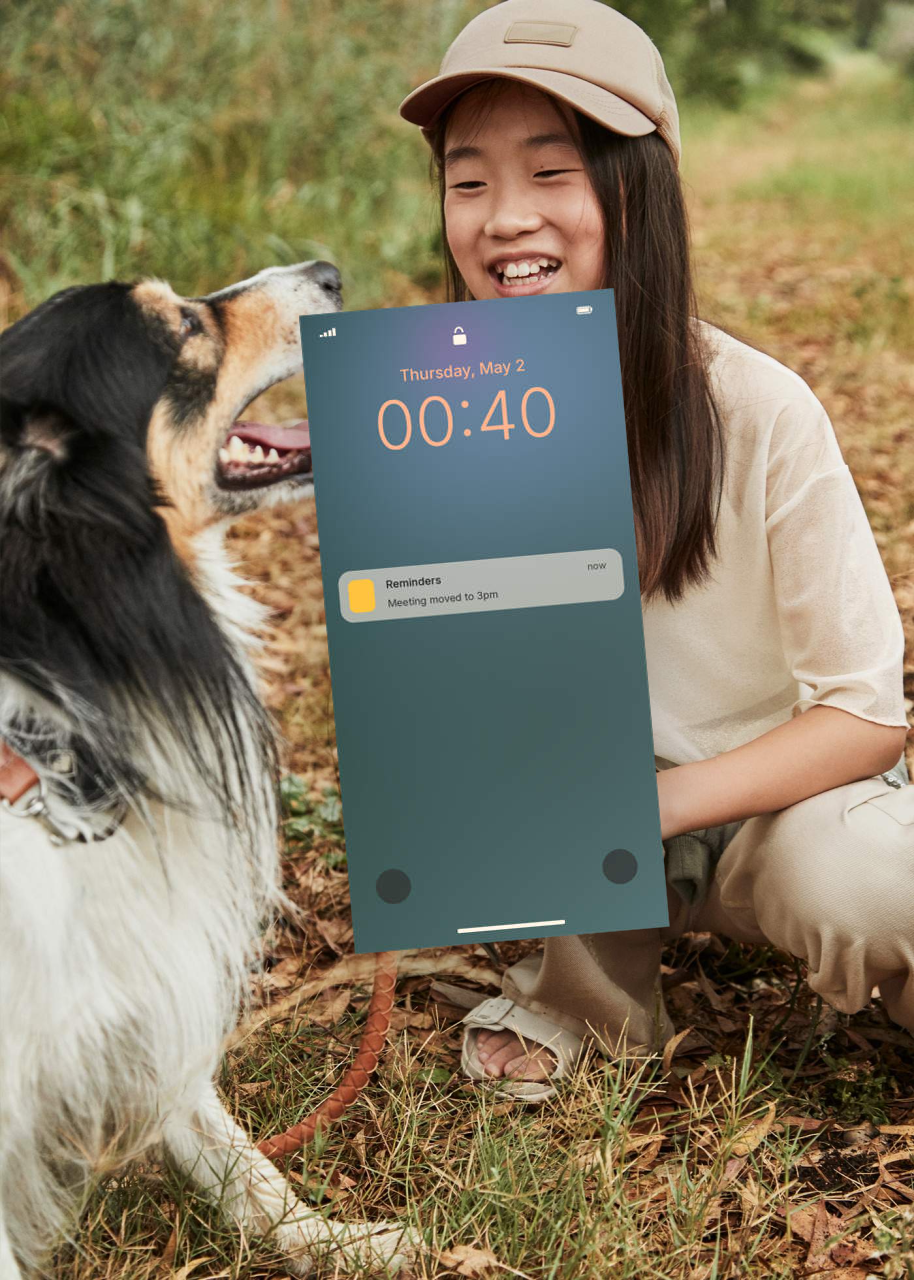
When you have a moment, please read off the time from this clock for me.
0:40
